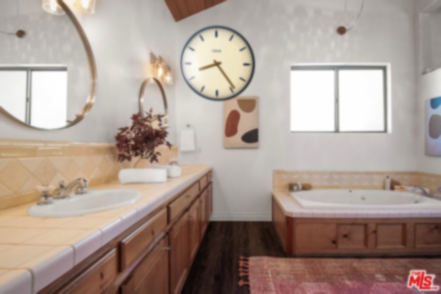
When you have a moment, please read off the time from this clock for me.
8:24
